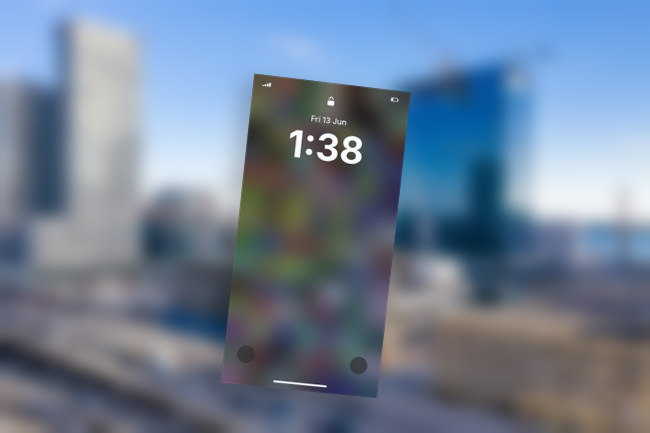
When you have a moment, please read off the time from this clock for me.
1:38
